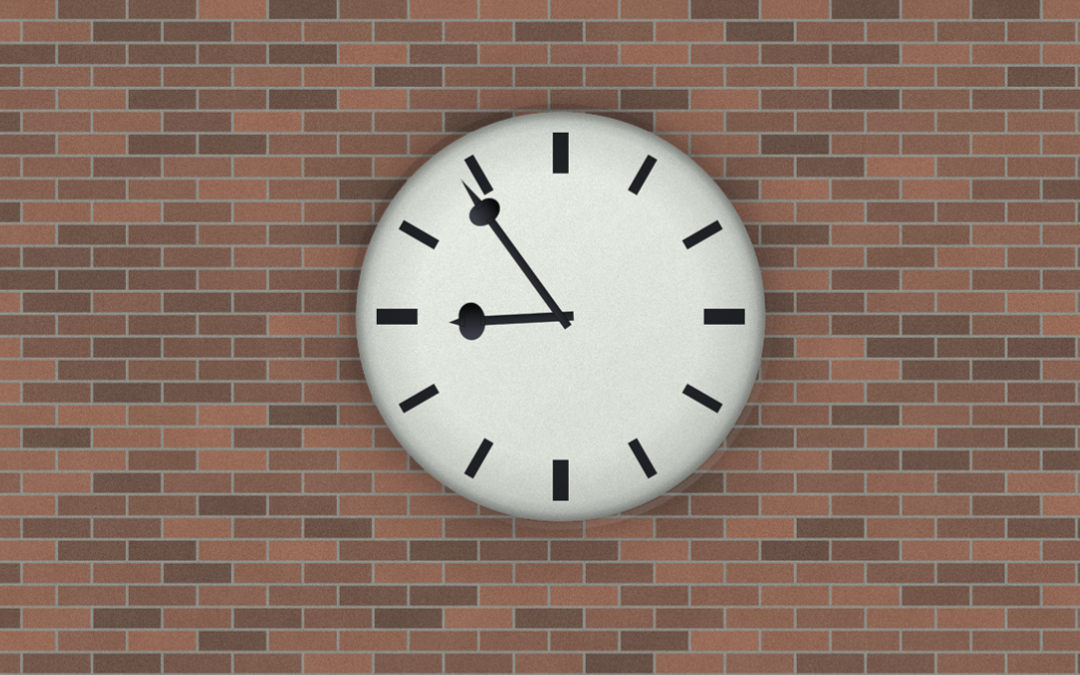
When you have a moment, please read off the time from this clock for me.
8:54
